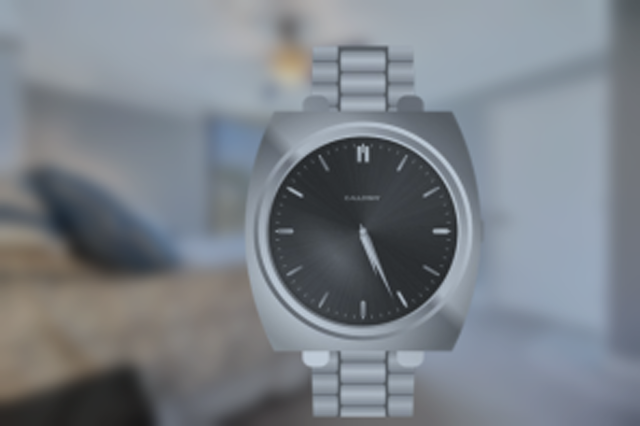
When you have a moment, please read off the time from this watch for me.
5:26
